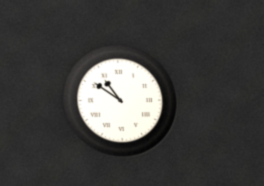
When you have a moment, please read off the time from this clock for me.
10:51
